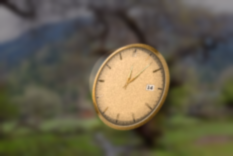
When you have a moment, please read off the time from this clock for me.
12:07
